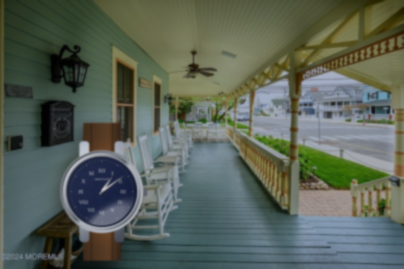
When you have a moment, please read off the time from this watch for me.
1:09
